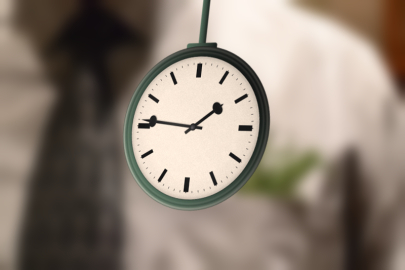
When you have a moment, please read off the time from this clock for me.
1:46
